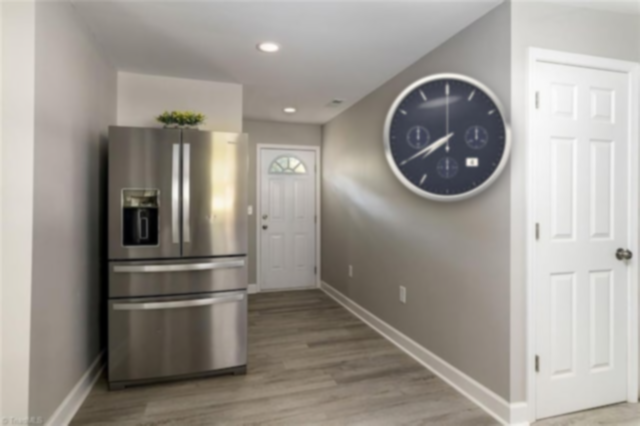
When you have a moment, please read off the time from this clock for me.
7:40
